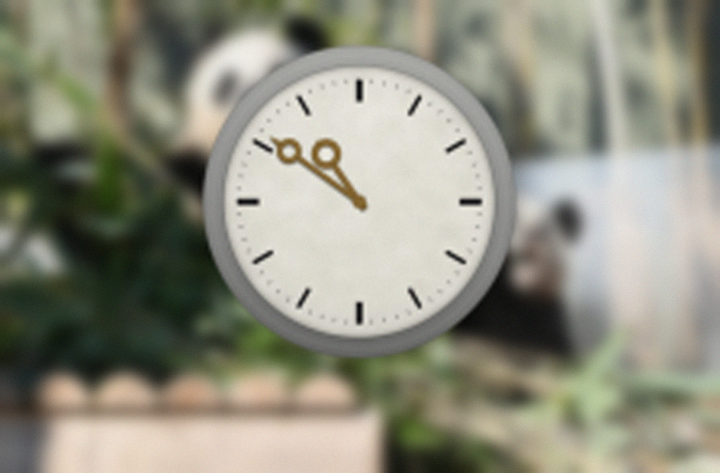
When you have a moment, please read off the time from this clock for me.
10:51
